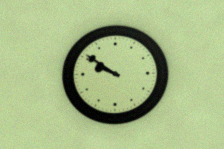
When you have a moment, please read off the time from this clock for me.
9:51
